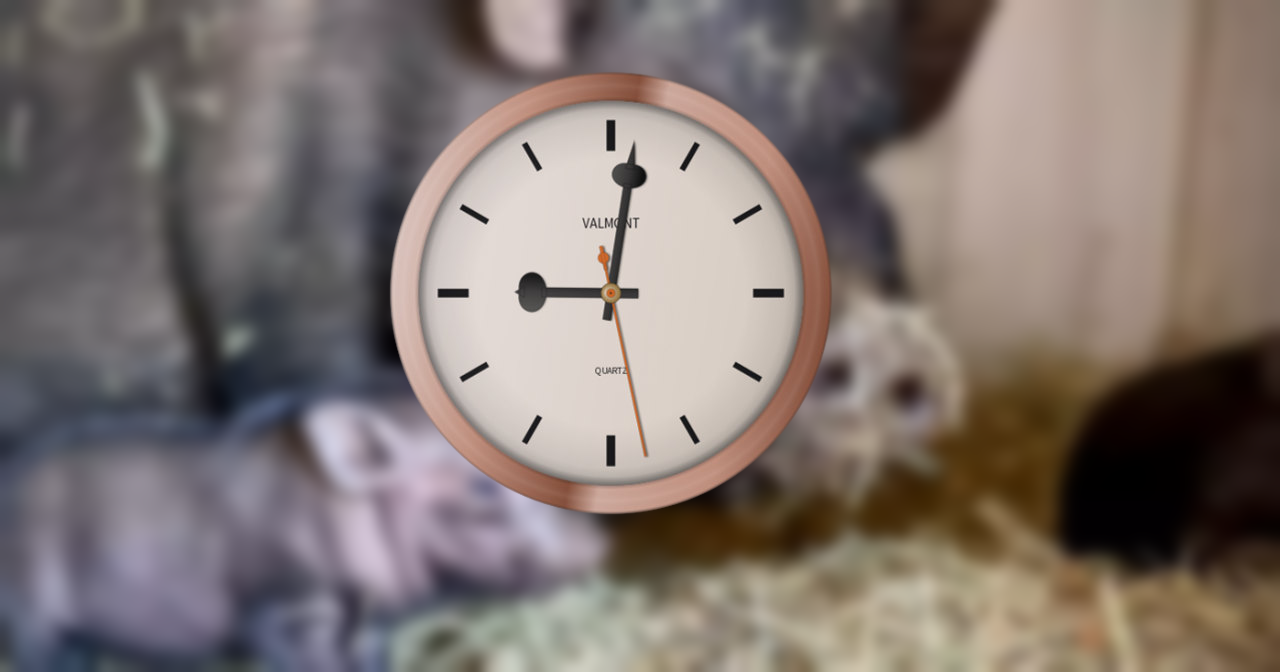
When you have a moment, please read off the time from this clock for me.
9:01:28
